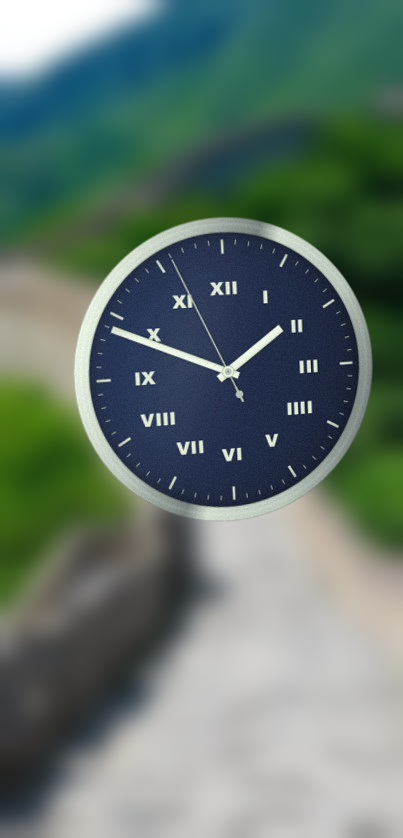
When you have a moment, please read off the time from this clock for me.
1:48:56
